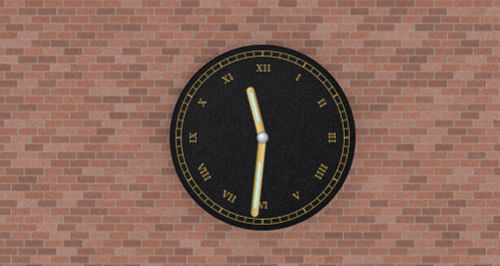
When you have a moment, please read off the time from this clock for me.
11:31
